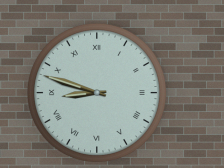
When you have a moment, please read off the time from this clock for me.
8:48
